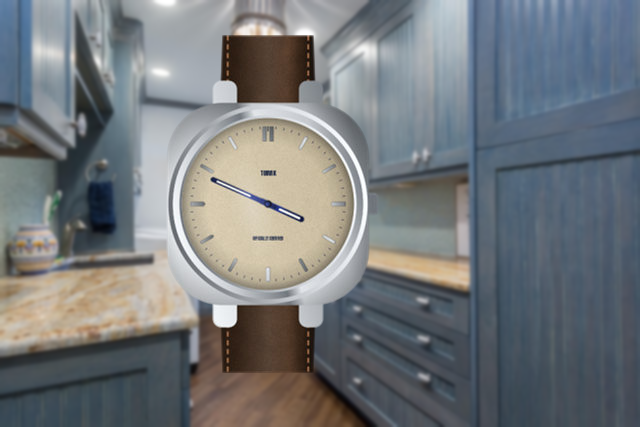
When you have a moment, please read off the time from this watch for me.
3:49
